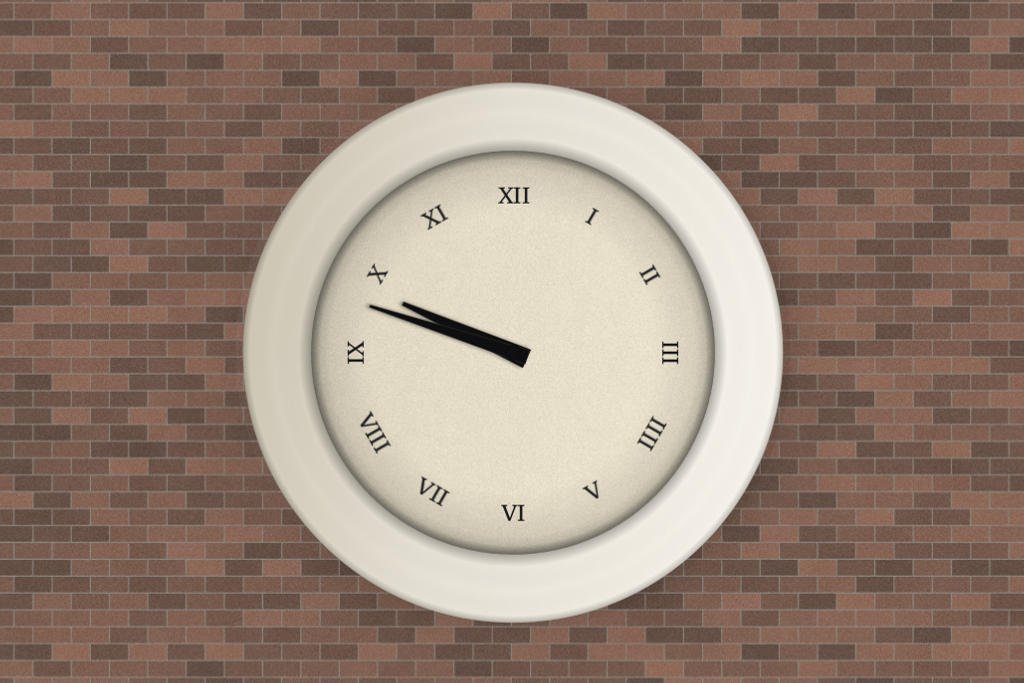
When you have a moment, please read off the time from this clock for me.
9:48
